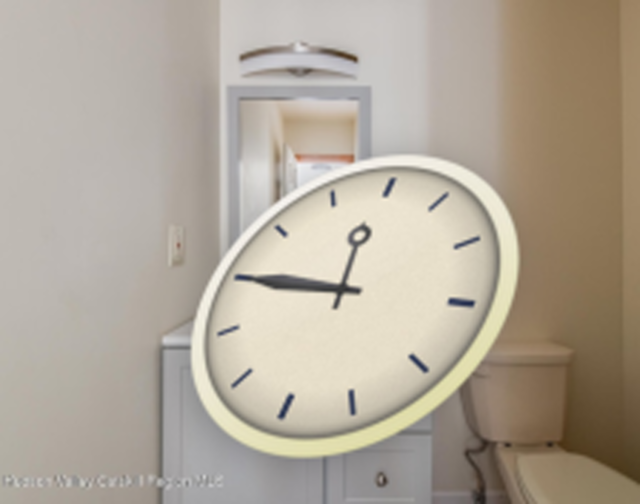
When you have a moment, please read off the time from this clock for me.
11:45
